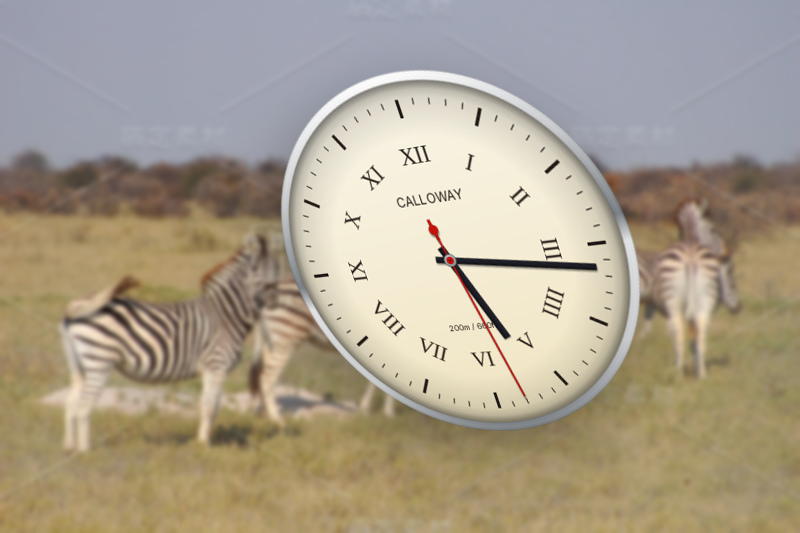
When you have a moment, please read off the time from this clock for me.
5:16:28
